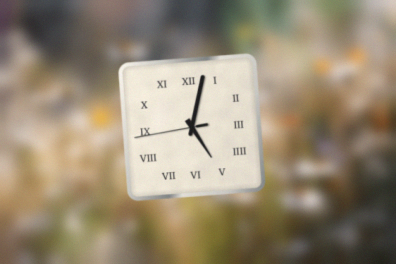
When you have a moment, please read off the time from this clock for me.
5:02:44
